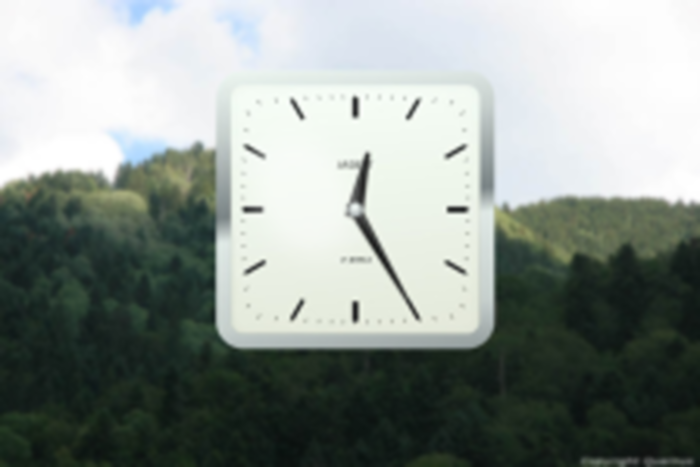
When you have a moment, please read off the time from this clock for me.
12:25
